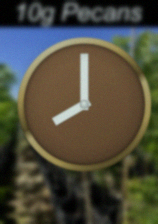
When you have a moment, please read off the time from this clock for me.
8:00
